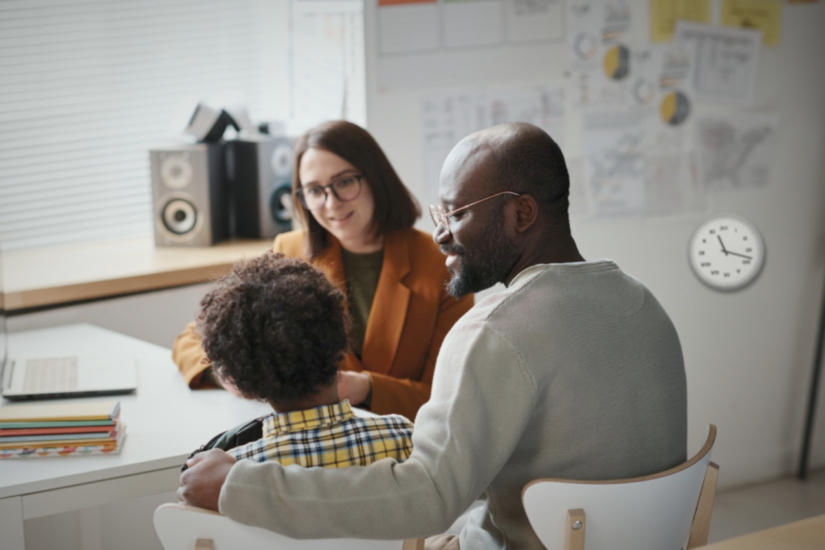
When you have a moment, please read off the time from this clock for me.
11:18
